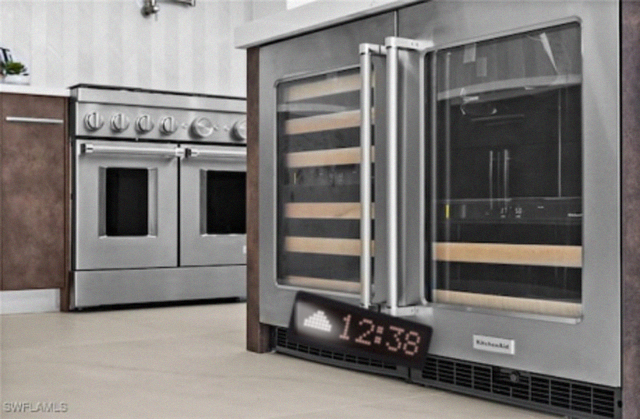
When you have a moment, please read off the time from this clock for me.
12:38
